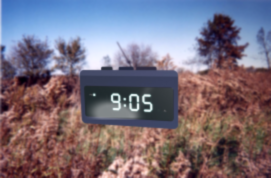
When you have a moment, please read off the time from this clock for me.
9:05
